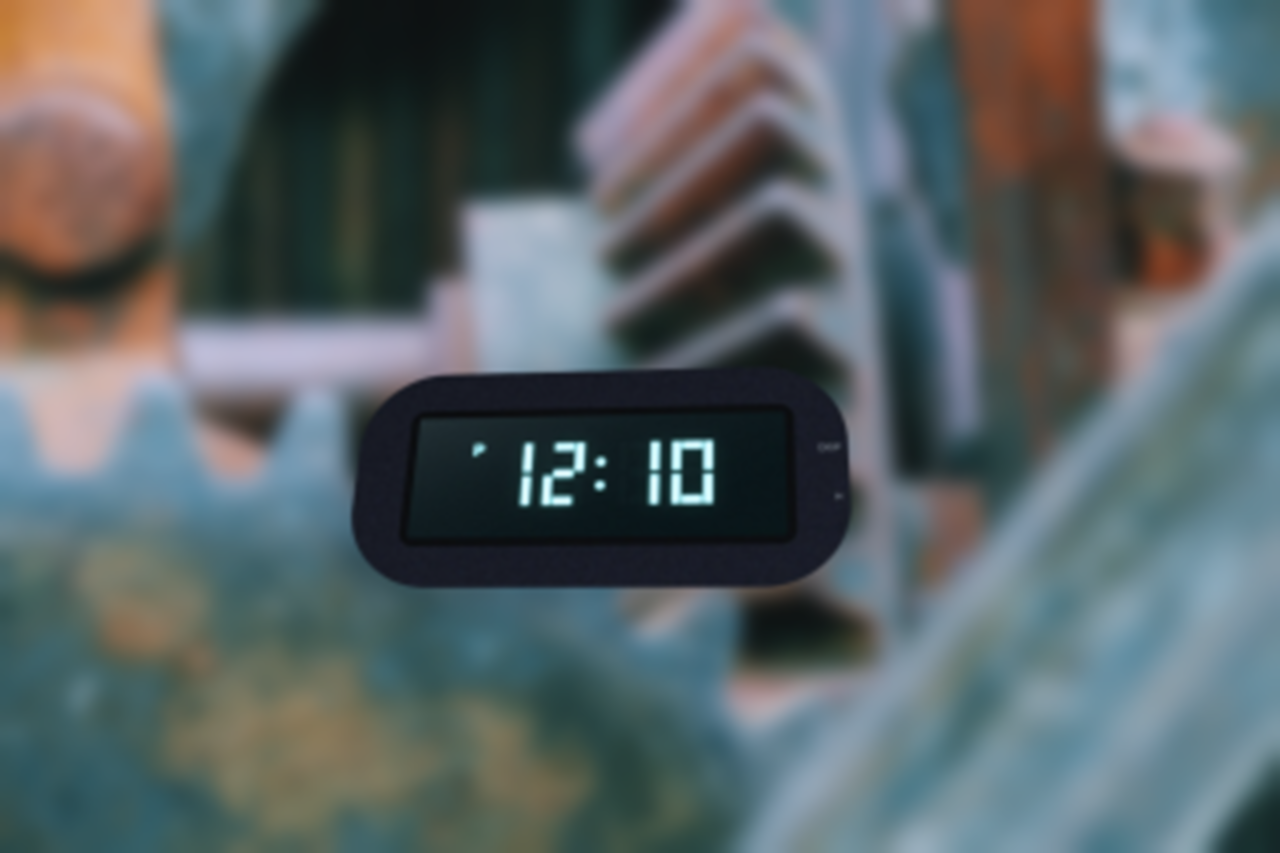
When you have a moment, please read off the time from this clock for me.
12:10
